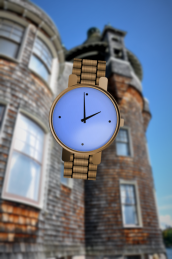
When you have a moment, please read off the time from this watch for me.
1:59
